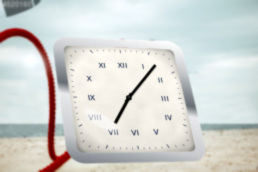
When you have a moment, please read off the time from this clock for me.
7:07
